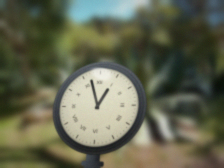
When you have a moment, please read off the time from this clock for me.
12:57
